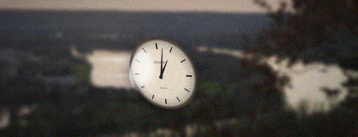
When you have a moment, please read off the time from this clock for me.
1:02
